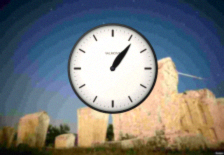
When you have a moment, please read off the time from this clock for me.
1:06
